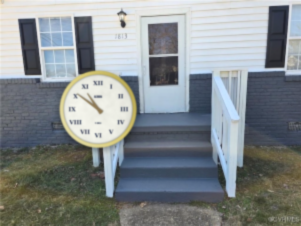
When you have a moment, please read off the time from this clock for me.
10:51
